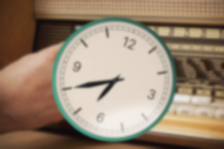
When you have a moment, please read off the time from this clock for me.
6:40
